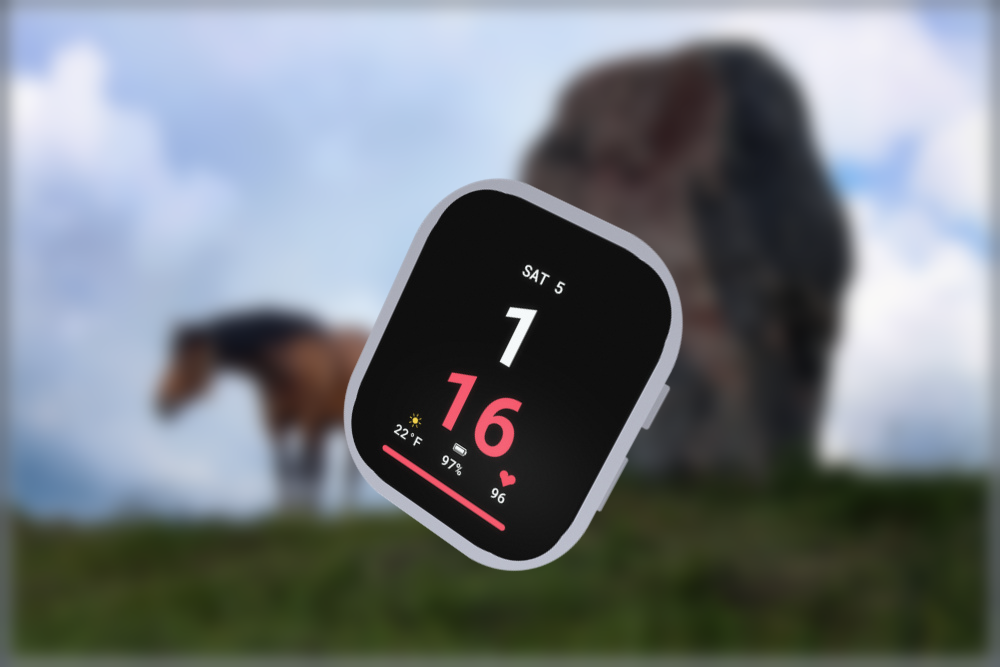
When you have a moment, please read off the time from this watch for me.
1:16
